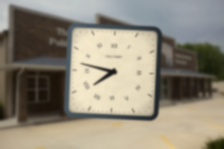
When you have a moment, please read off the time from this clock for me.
7:47
